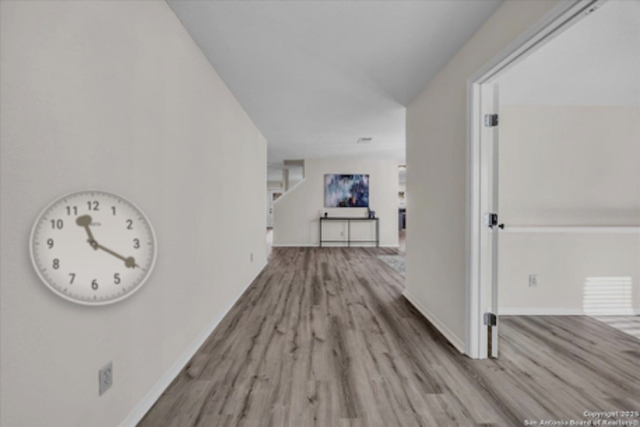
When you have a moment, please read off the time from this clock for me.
11:20
